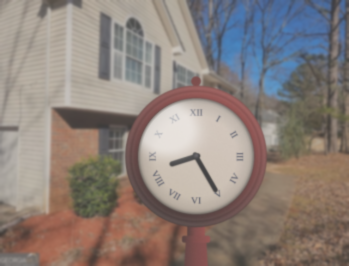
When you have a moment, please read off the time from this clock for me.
8:25
